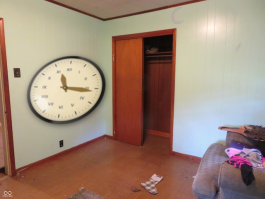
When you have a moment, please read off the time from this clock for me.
11:16
